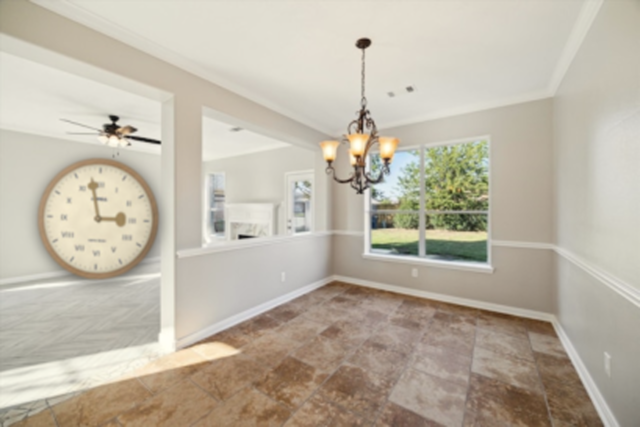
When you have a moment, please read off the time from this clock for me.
2:58
